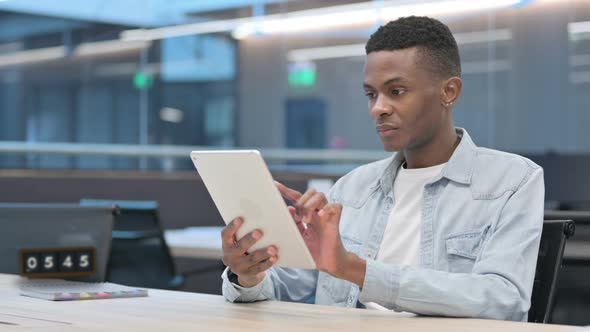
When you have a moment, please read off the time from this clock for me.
5:45
